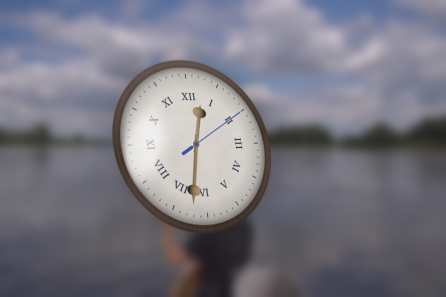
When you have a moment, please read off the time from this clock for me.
12:32:10
